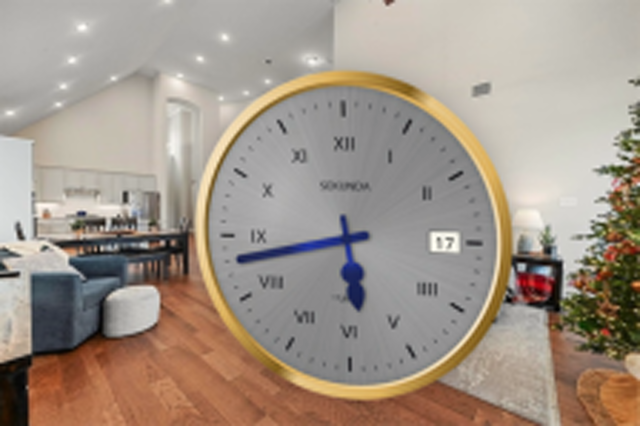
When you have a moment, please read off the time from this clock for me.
5:43
